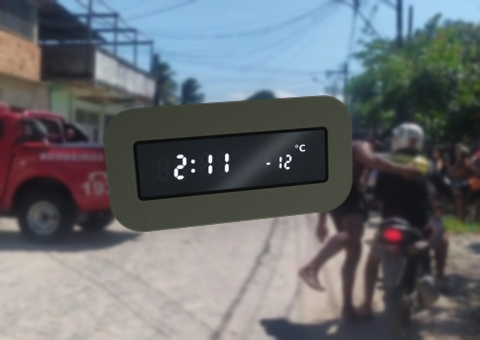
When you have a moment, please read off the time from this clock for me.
2:11
